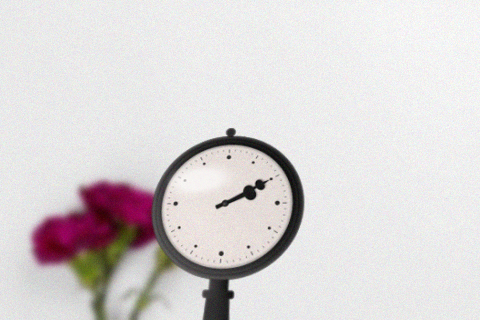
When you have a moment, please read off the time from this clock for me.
2:10
